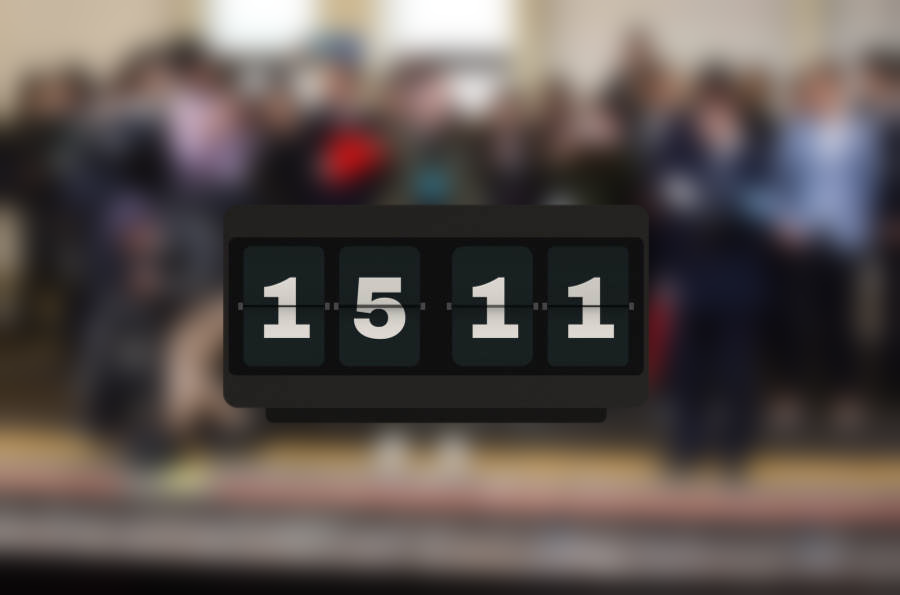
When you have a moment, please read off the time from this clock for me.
15:11
